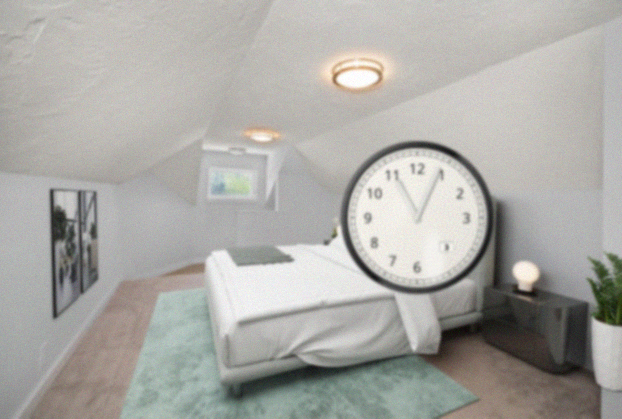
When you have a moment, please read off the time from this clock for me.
11:04
